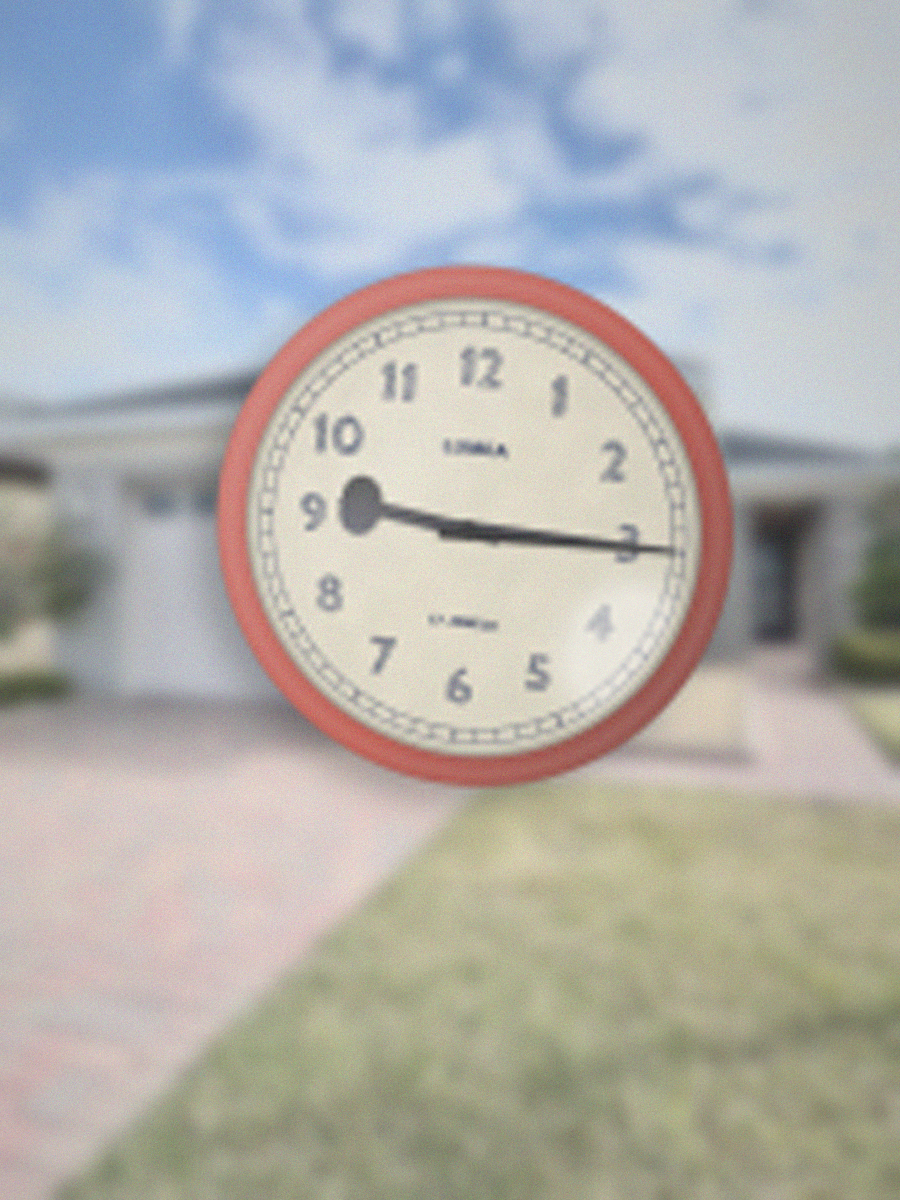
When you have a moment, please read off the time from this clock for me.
9:15
